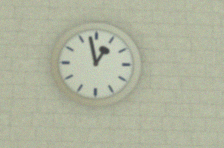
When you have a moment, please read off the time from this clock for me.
12:58
